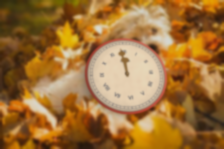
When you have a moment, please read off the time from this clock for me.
11:59
